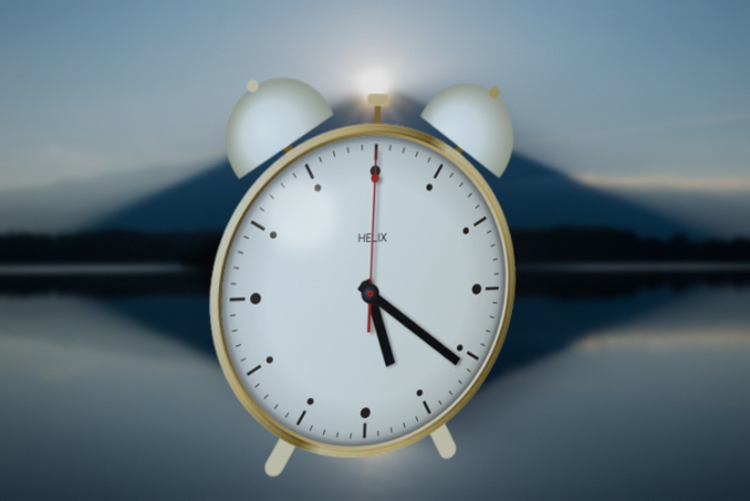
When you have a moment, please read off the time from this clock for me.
5:21:00
